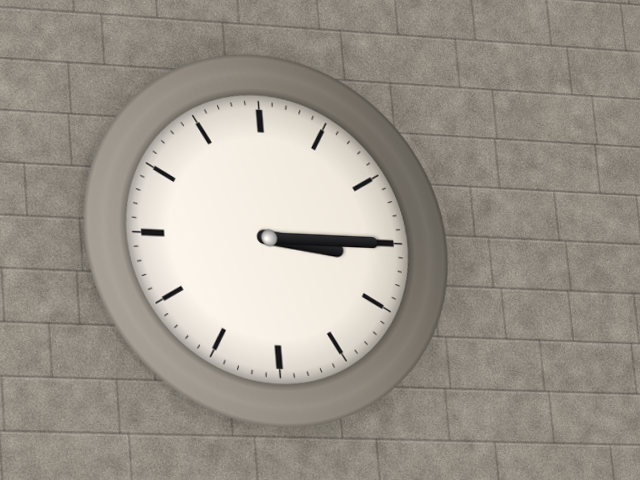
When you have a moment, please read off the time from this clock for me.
3:15
